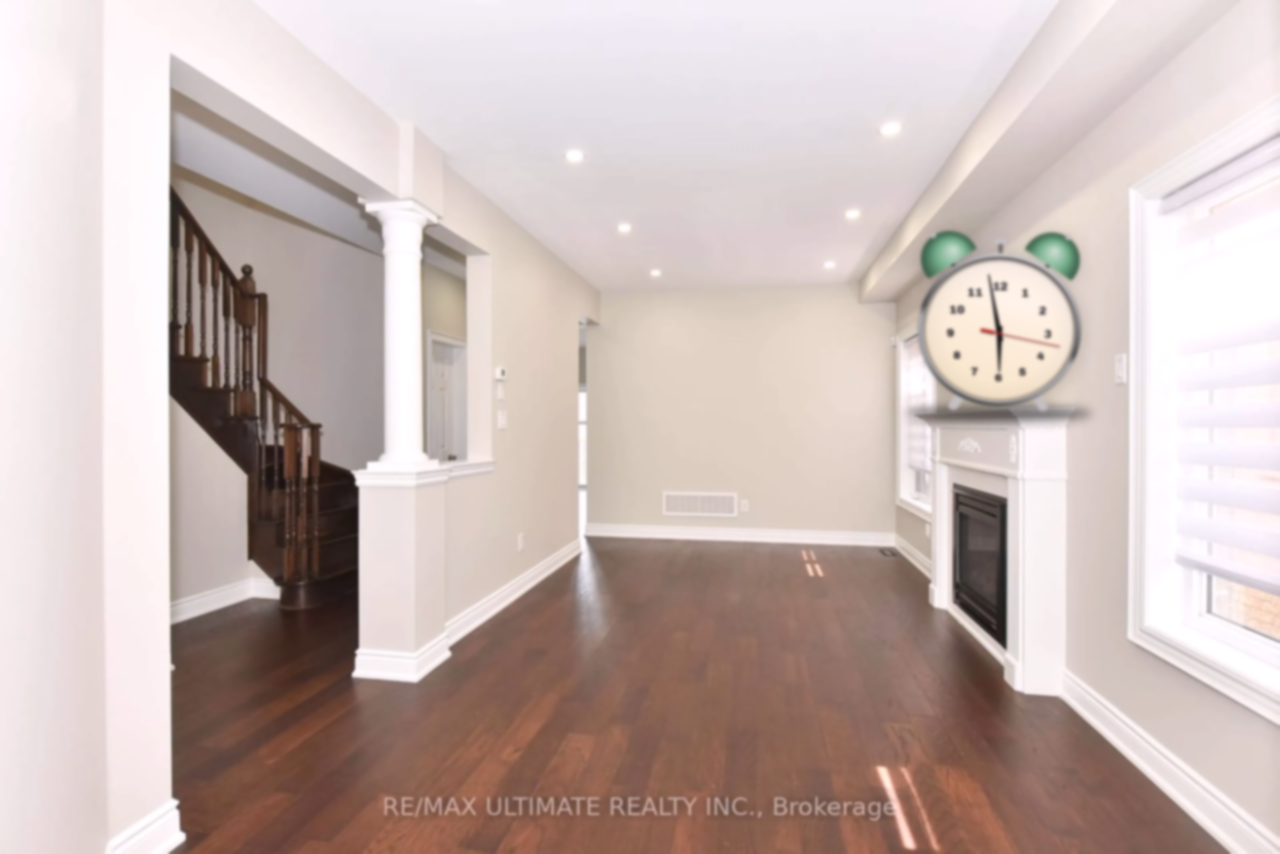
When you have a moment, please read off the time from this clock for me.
5:58:17
